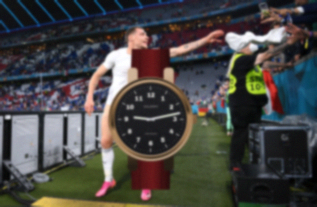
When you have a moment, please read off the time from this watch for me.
9:13
